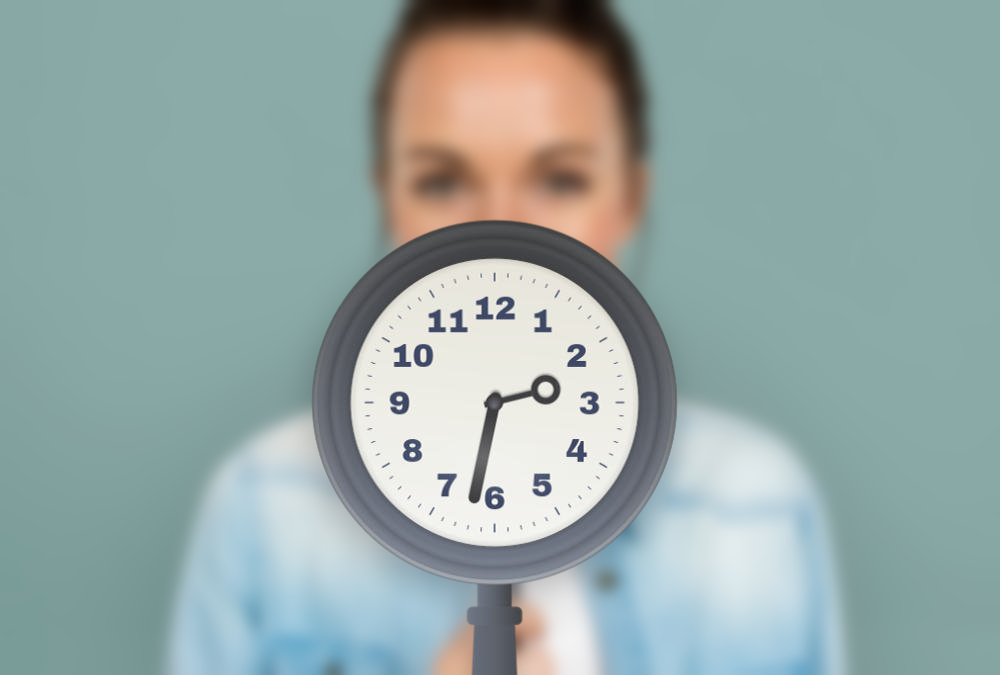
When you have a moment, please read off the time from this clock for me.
2:32
